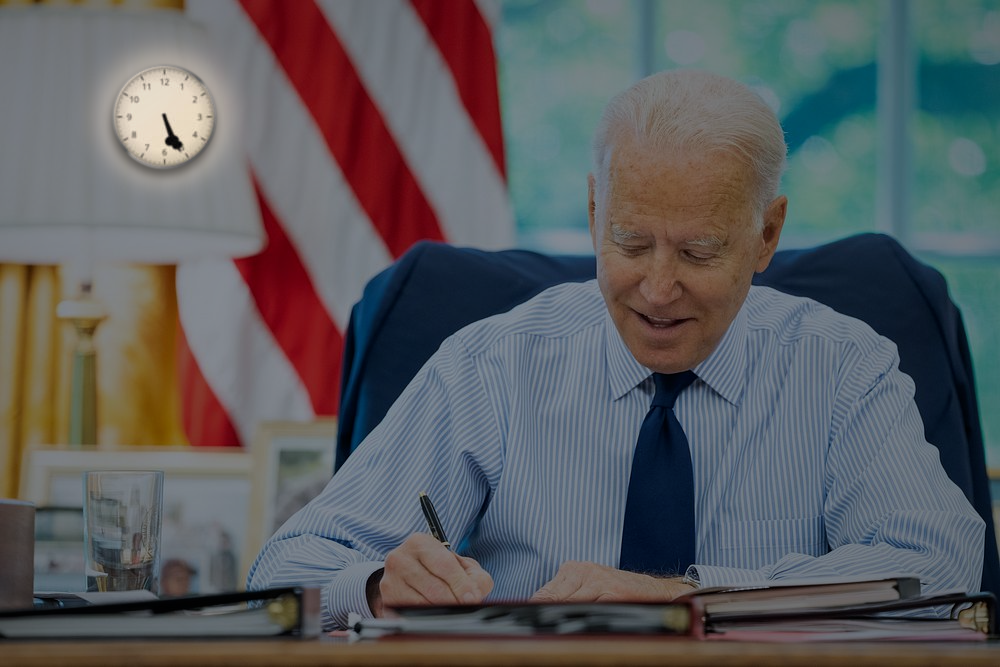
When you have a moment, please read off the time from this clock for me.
5:26
